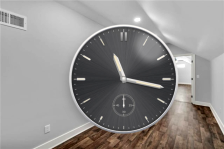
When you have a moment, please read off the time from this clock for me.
11:17
